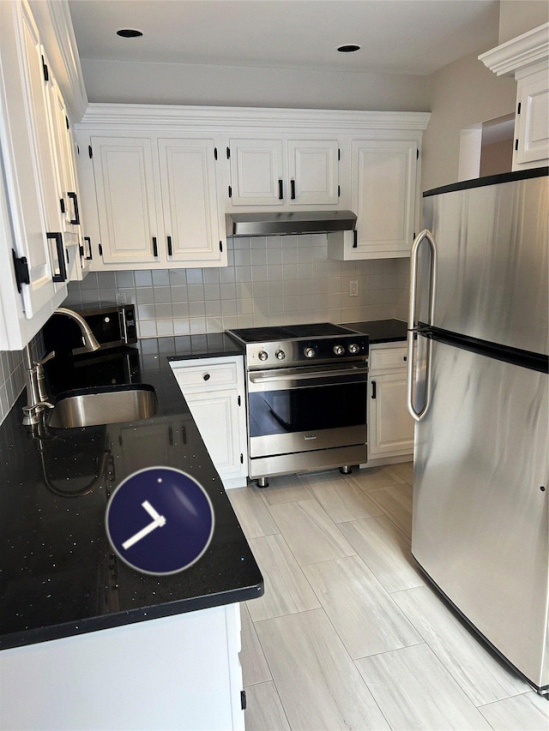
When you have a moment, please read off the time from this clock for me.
10:39
